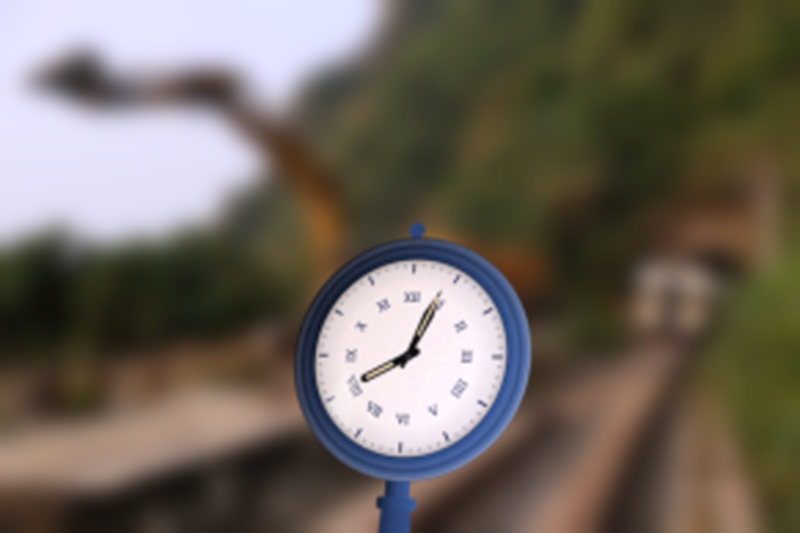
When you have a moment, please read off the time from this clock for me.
8:04
